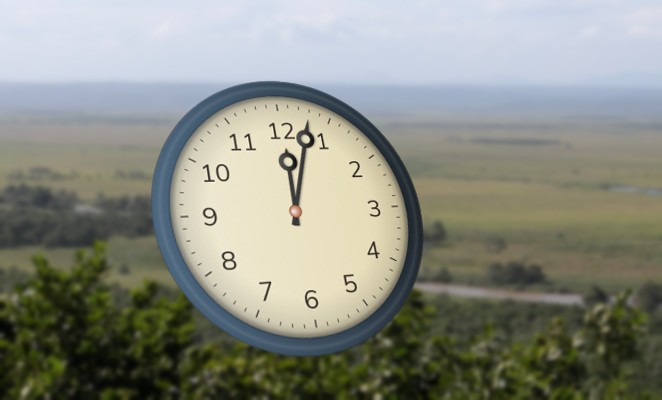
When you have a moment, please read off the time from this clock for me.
12:03
